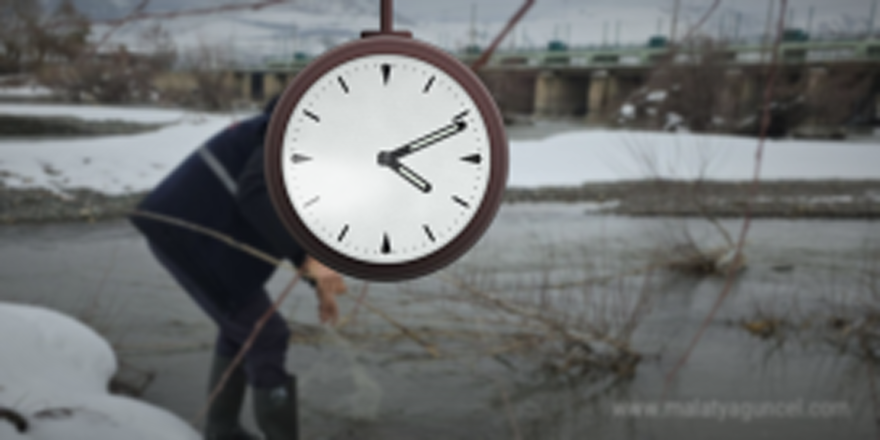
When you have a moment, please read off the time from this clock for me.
4:11
